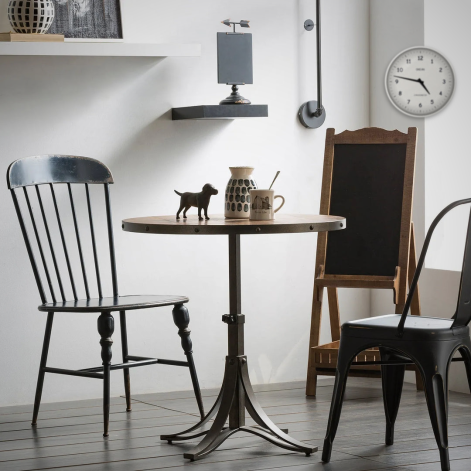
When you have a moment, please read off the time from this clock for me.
4:47
